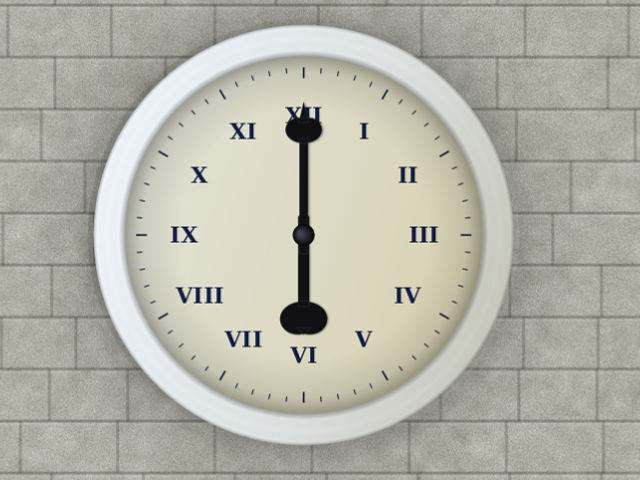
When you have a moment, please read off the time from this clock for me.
6:00
